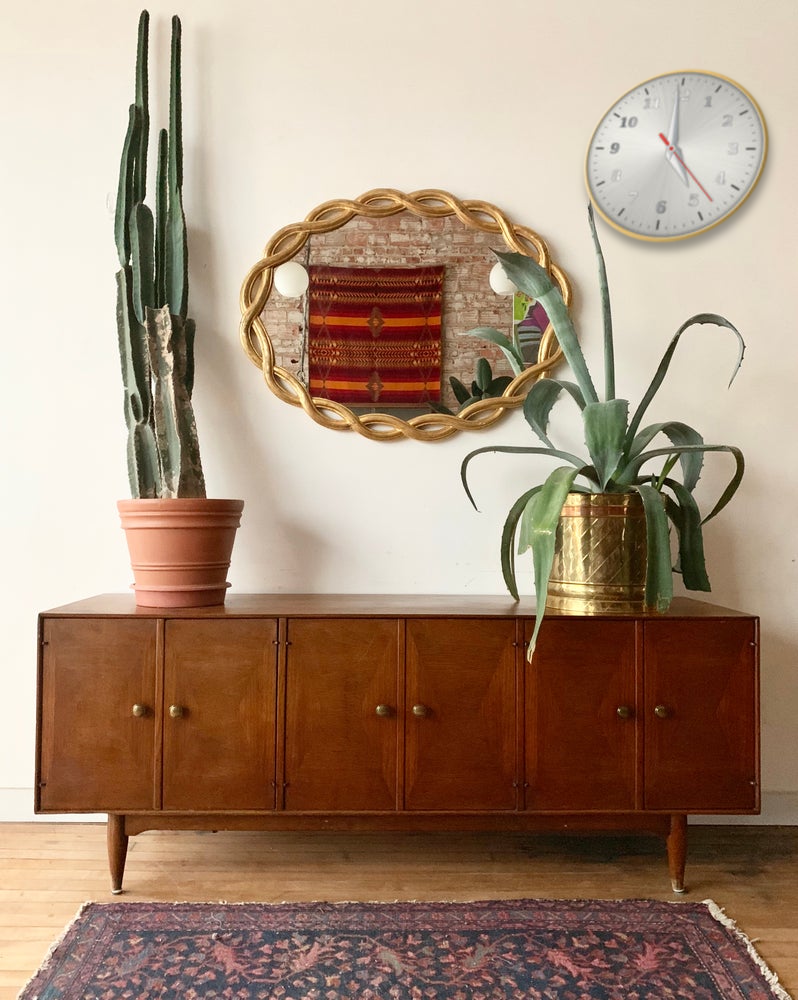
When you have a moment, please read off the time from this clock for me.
4:59:23
